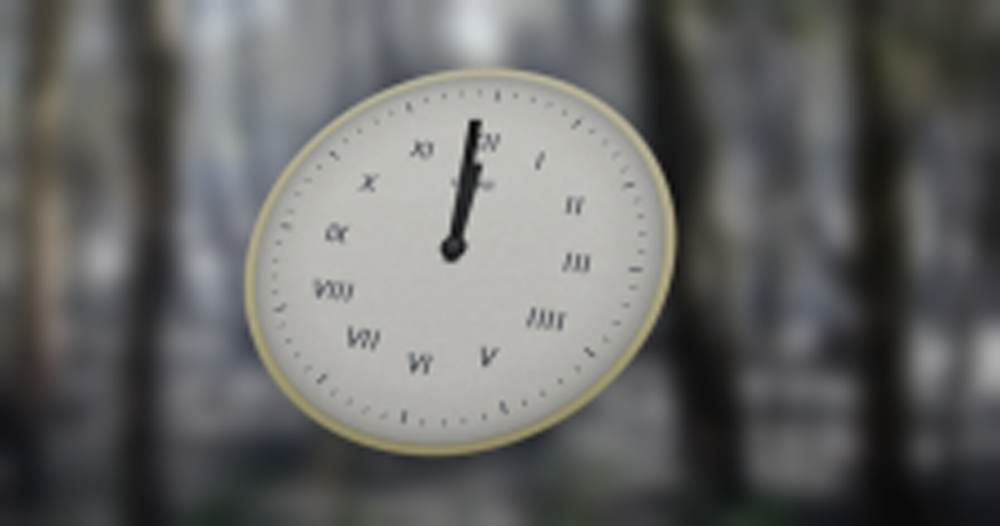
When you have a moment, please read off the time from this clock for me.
11:59
